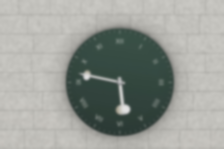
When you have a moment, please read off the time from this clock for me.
5:47
